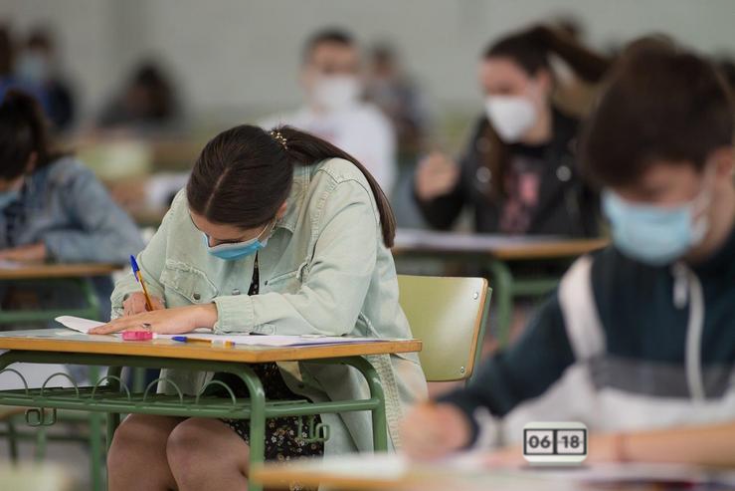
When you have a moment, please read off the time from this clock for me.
6:18
